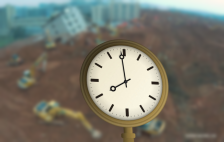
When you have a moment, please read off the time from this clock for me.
7:59
